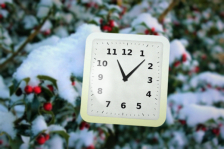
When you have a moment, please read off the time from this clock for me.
11:07
